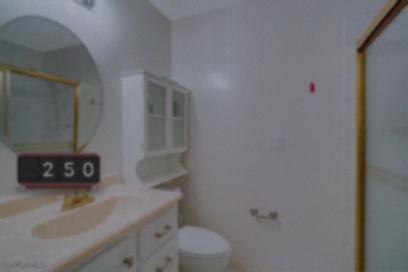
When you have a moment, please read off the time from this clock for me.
2:50
